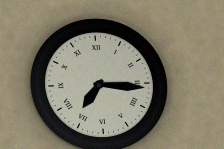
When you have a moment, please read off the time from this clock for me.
7:16
